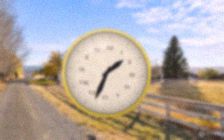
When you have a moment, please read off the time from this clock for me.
1:33
